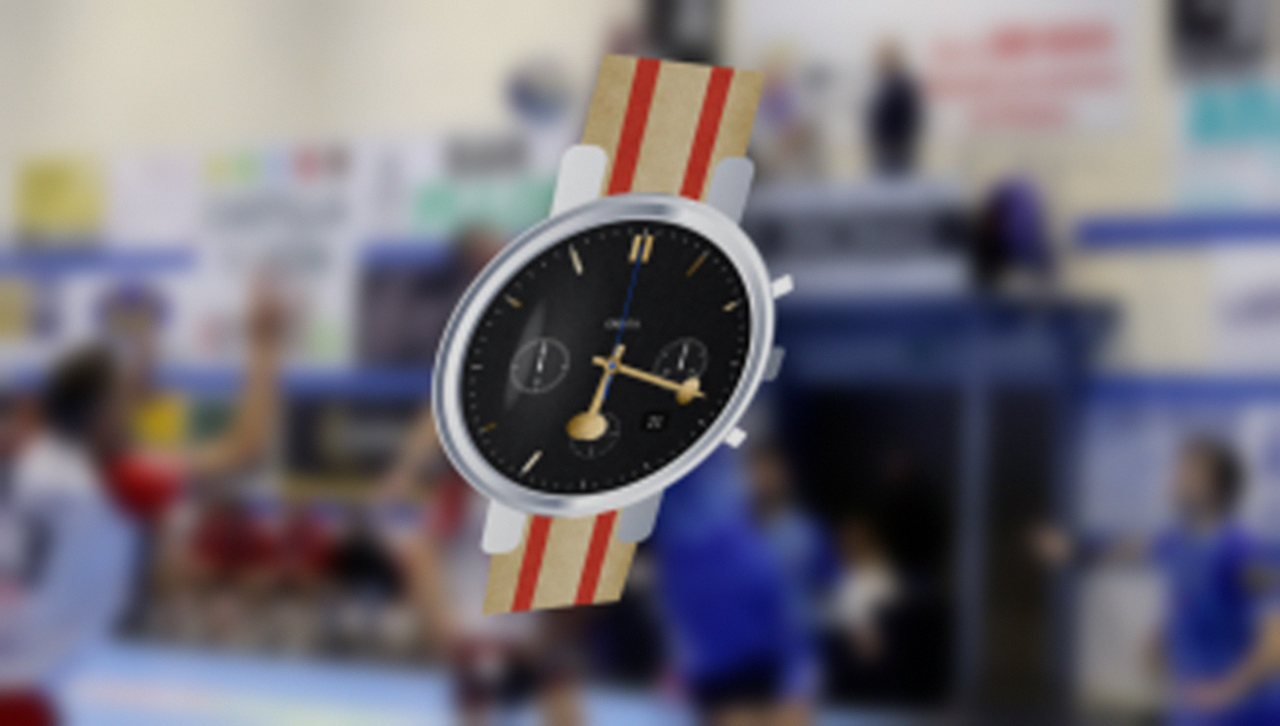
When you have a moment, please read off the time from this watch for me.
6:18
